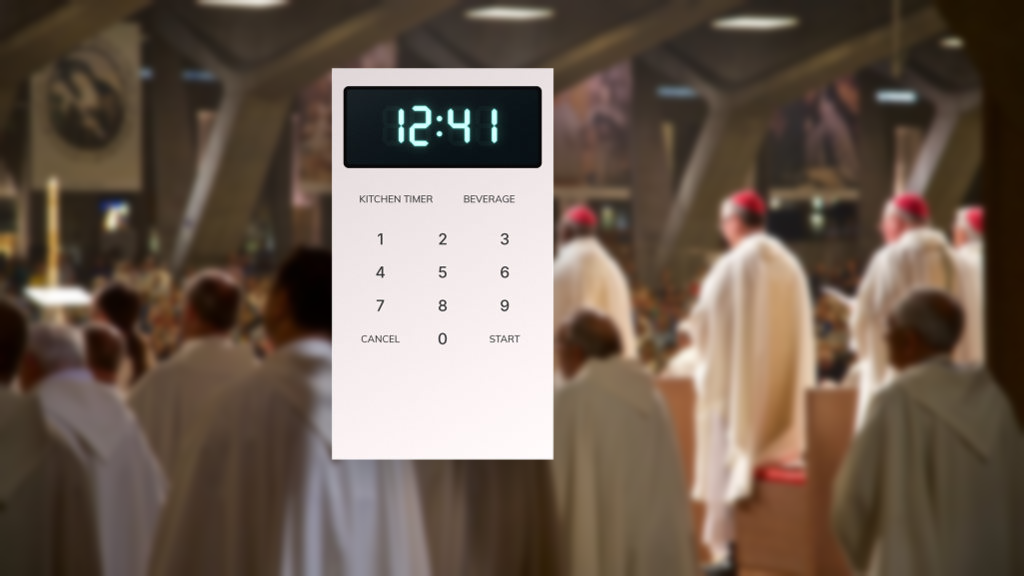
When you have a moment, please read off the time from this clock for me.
12:41
